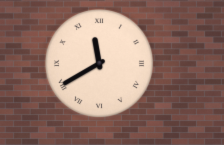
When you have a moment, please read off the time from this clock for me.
11:40
